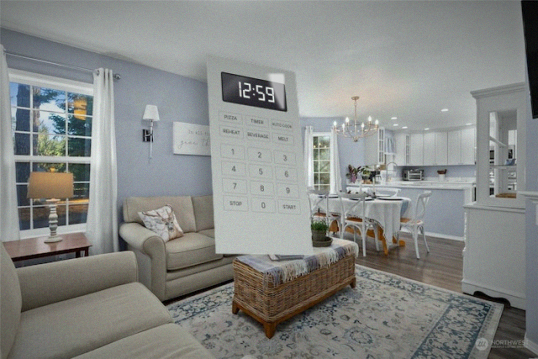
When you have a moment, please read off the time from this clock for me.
12:59
